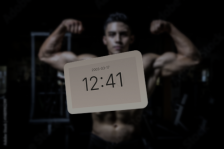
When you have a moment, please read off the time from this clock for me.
12:41
